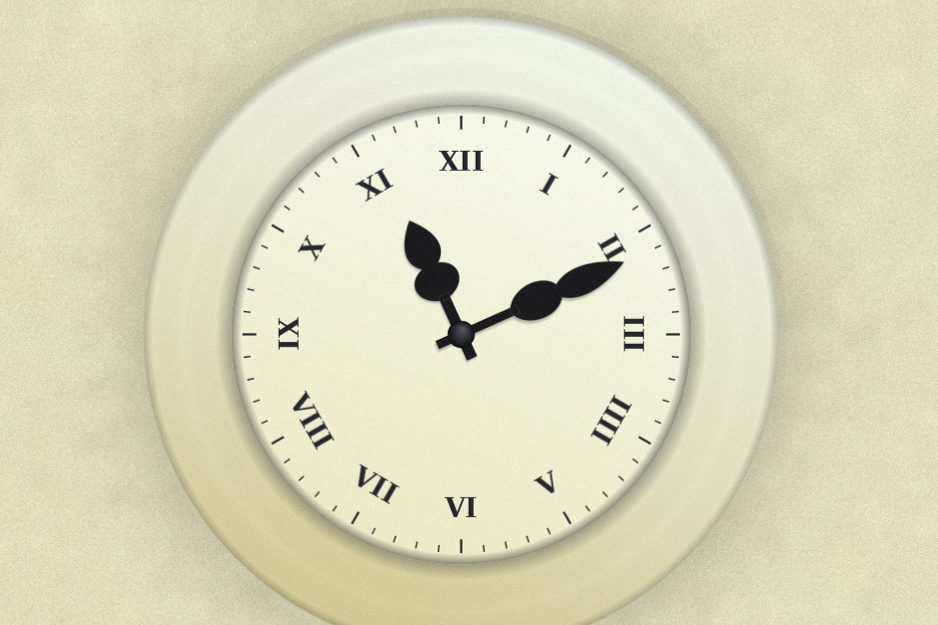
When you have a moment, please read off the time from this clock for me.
11:11
